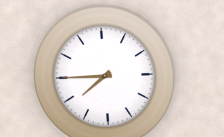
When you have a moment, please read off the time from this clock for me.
7:45
